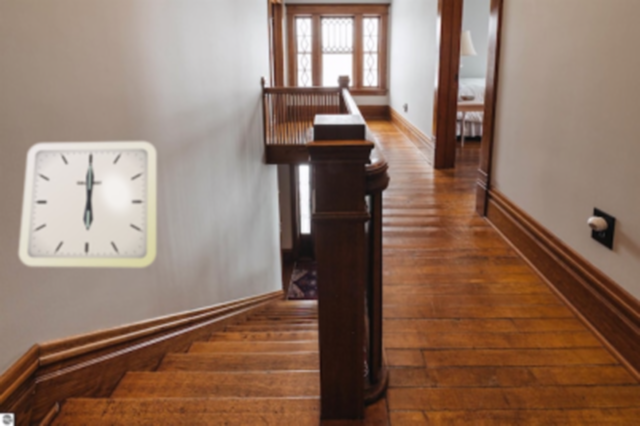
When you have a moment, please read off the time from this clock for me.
6:00
